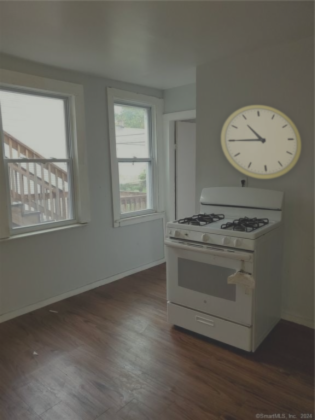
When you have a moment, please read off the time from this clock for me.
10:45
